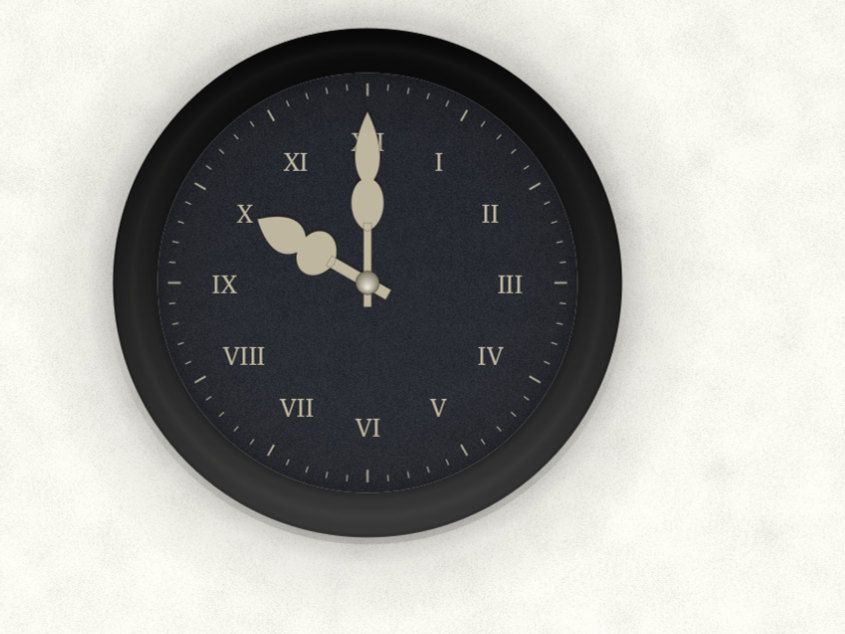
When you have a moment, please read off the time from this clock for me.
10:00
